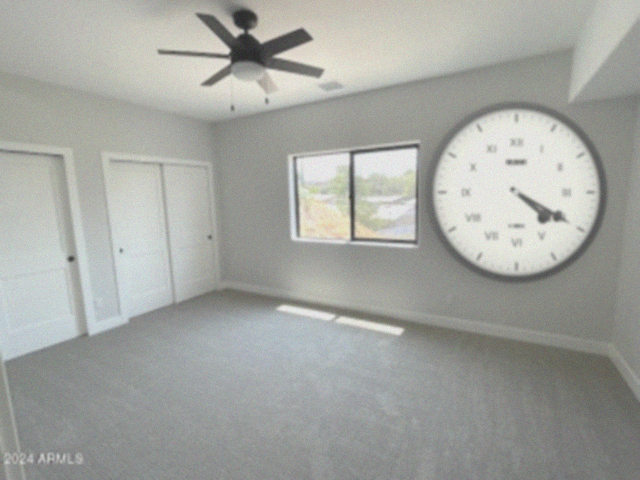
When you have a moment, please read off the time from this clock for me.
4:20
